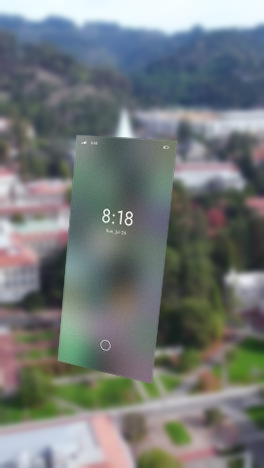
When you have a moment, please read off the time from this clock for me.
8:18
